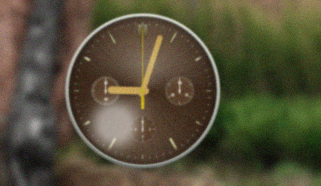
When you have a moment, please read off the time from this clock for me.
9:03
